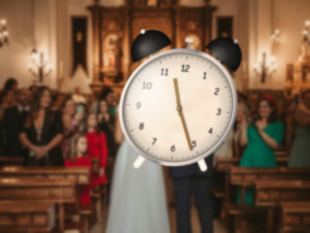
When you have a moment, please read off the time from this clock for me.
11:26
